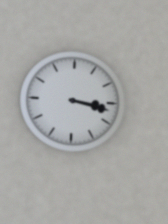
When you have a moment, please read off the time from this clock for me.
3:17
